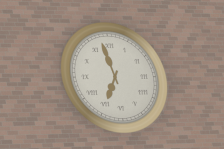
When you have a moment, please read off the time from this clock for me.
6:58
